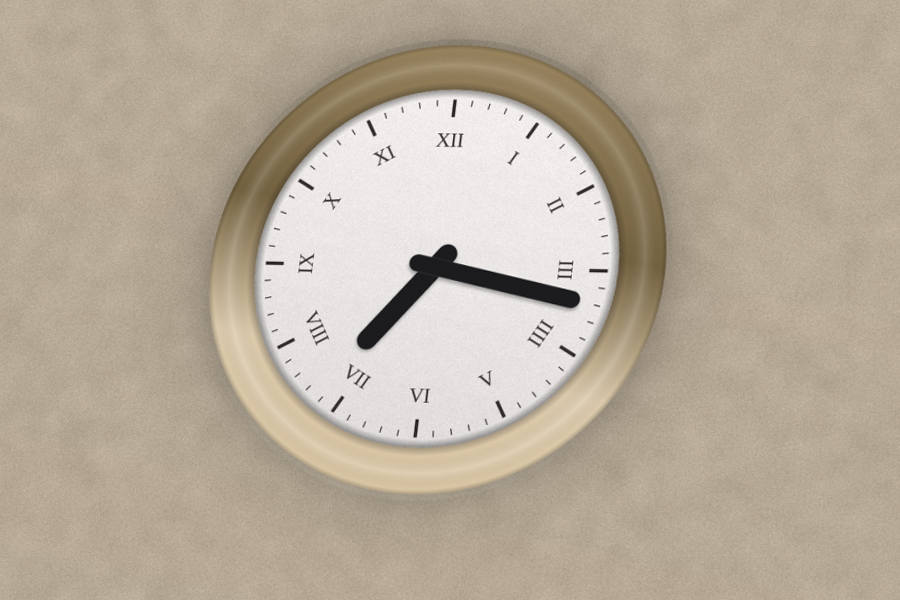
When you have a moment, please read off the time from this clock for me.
7:17
